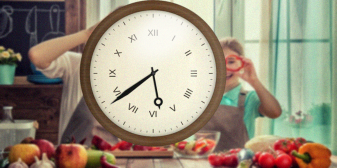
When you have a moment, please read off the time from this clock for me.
5:39
